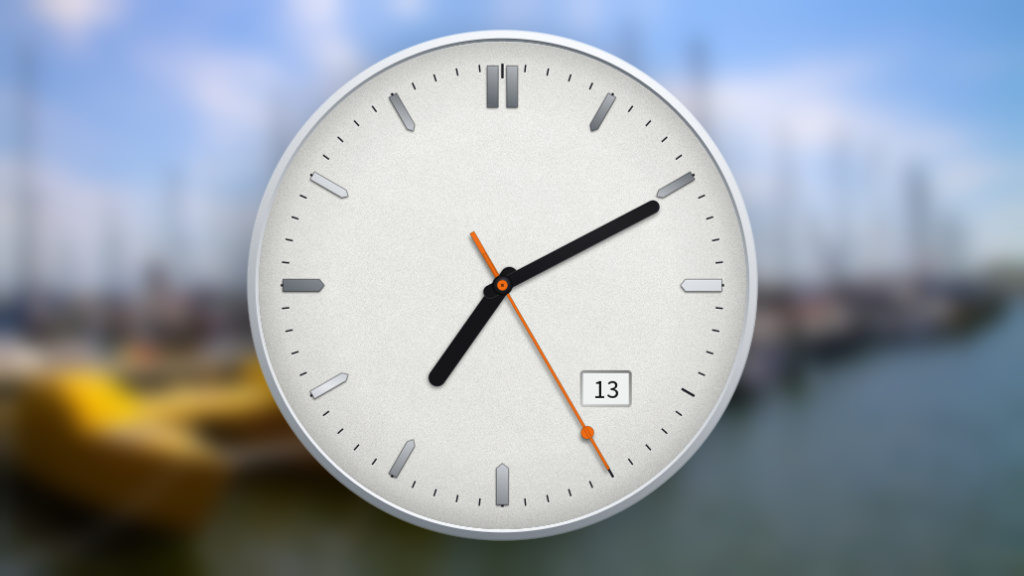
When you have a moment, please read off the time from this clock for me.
7:10:25
